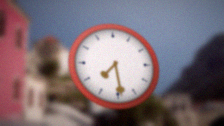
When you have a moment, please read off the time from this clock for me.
7:29
